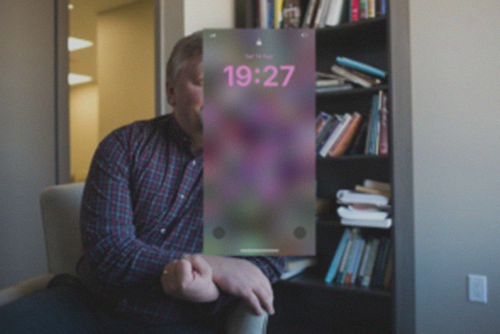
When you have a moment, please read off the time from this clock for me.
19:27
